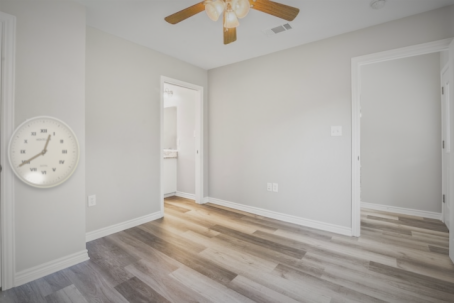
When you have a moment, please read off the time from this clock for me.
12:40
